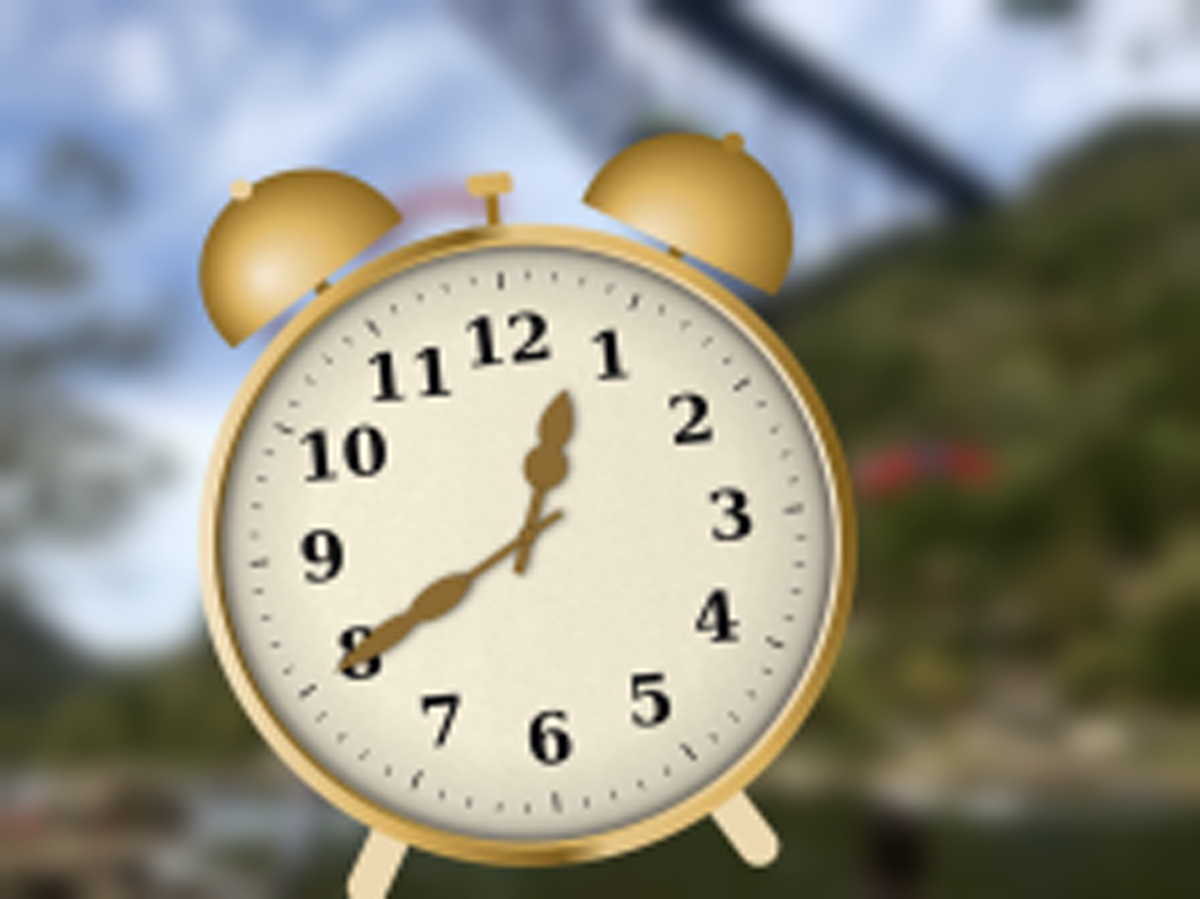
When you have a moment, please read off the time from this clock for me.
12:40
